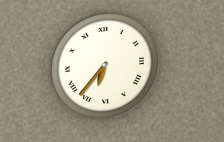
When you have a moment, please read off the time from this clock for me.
6:37
